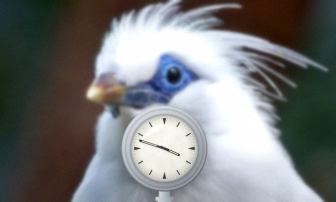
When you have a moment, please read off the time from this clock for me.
3:48
